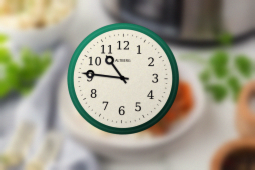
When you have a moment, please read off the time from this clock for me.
10:46
